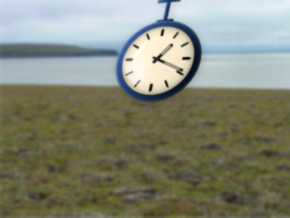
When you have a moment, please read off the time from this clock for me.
1:19
